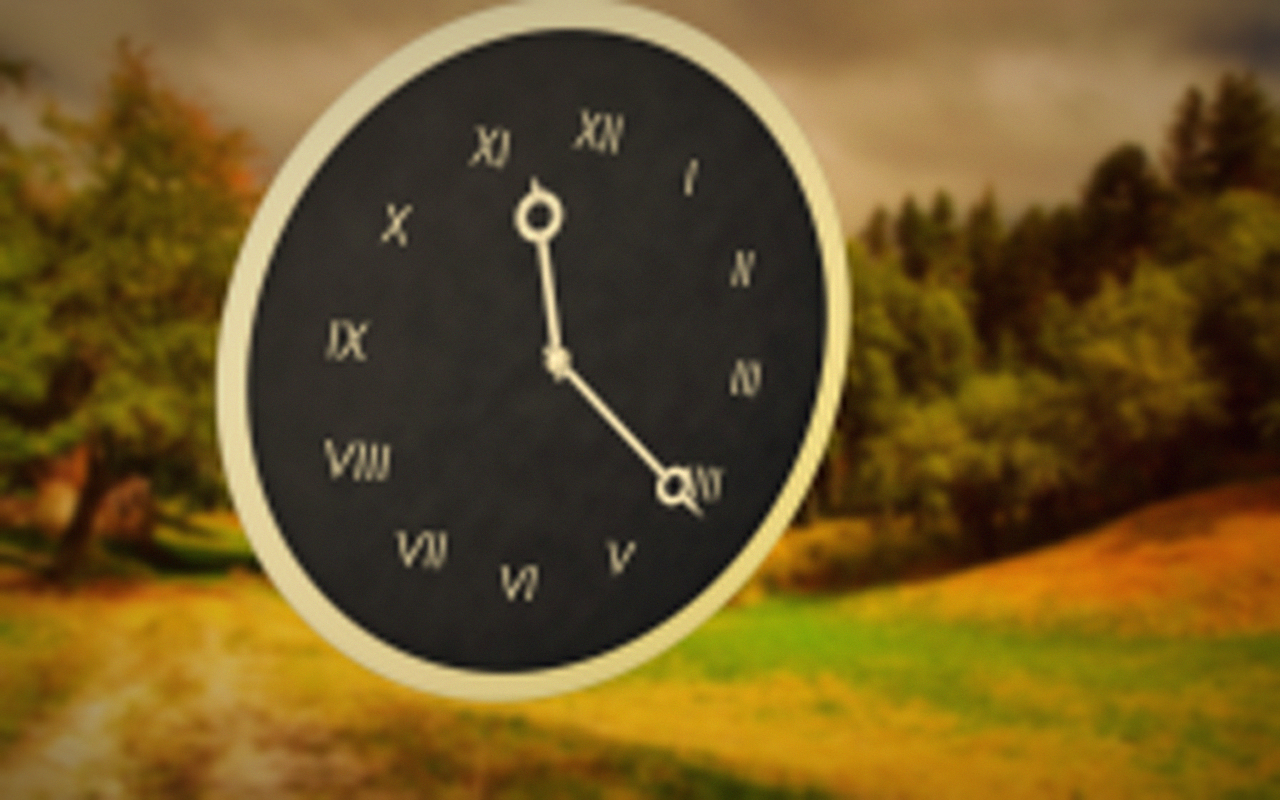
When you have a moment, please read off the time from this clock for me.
11:21
